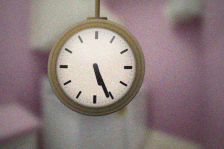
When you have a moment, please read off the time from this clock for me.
5:26
